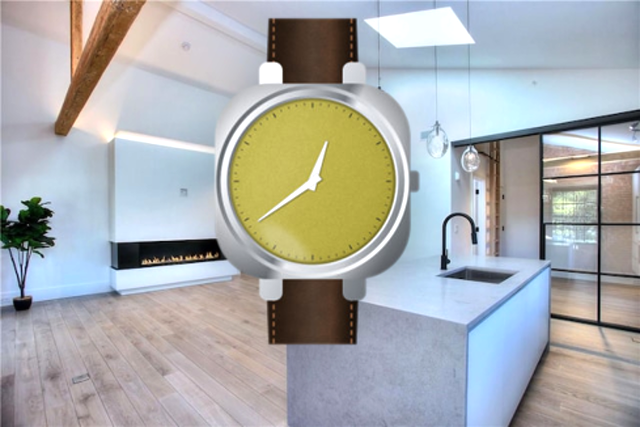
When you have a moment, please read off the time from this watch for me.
12:39
